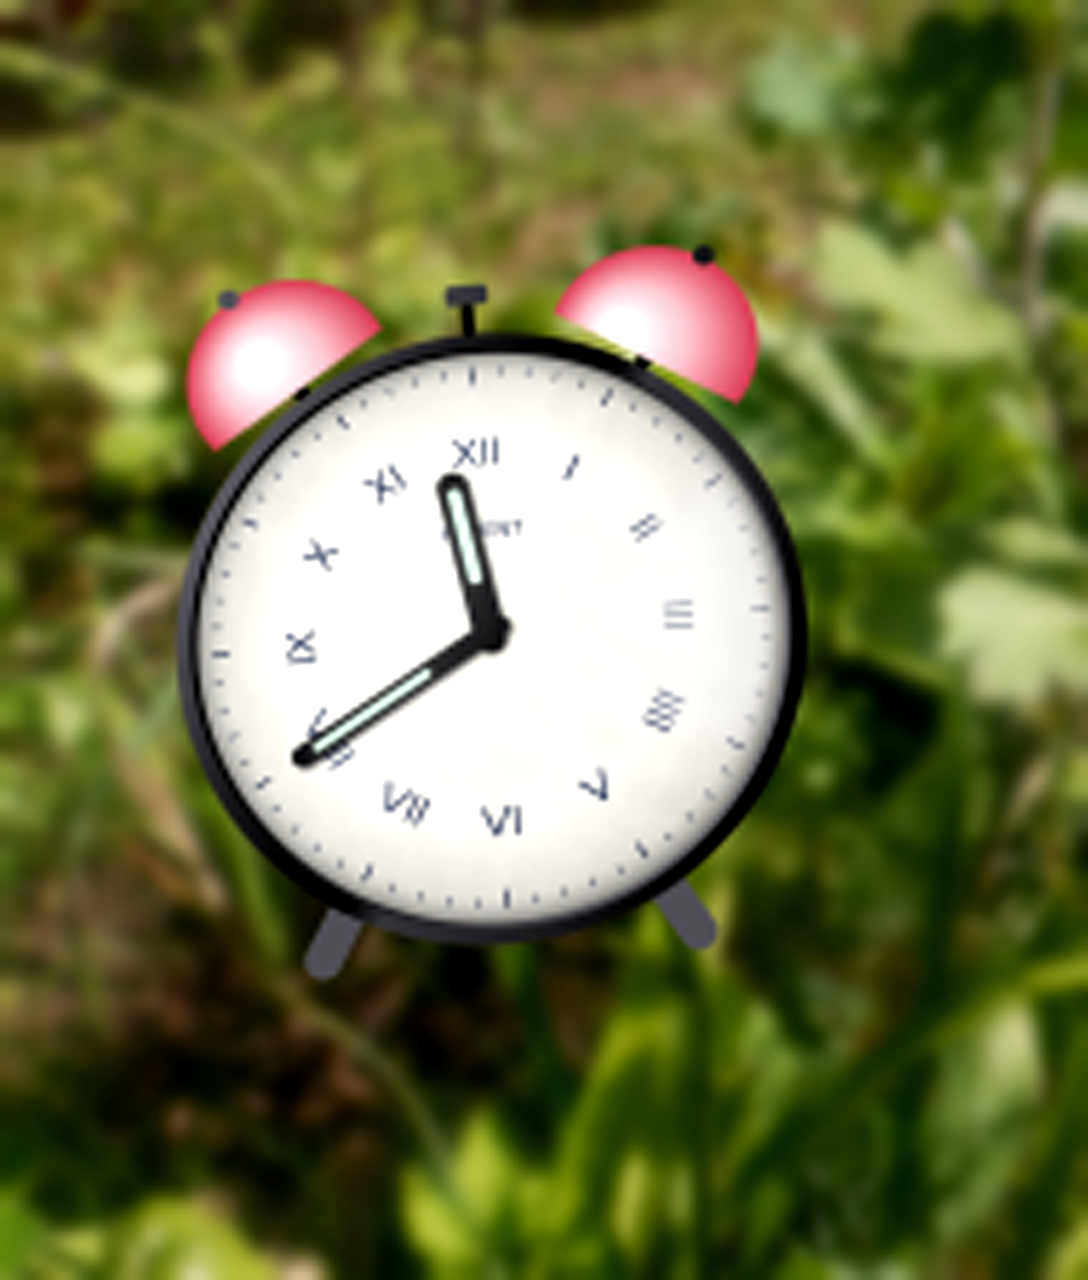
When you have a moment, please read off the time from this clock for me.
11:40
